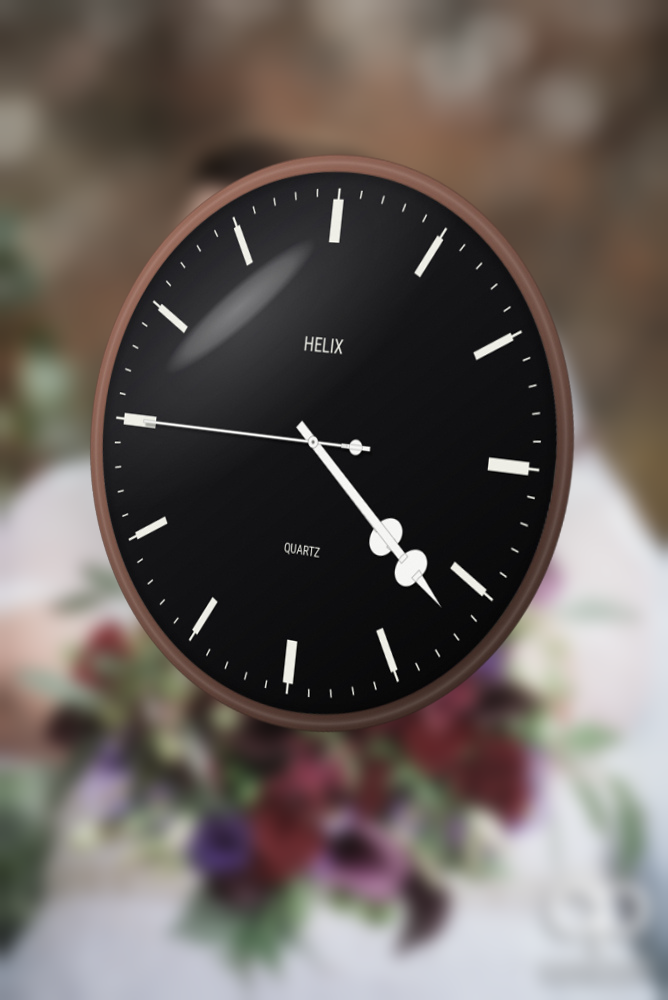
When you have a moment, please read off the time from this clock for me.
4:21:45
